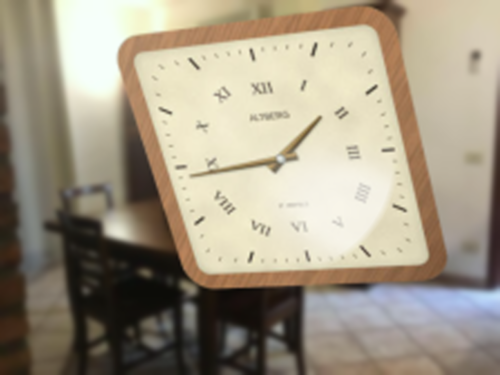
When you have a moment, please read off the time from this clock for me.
1:44
